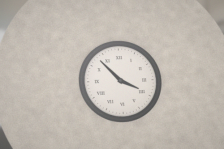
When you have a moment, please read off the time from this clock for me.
3:53
